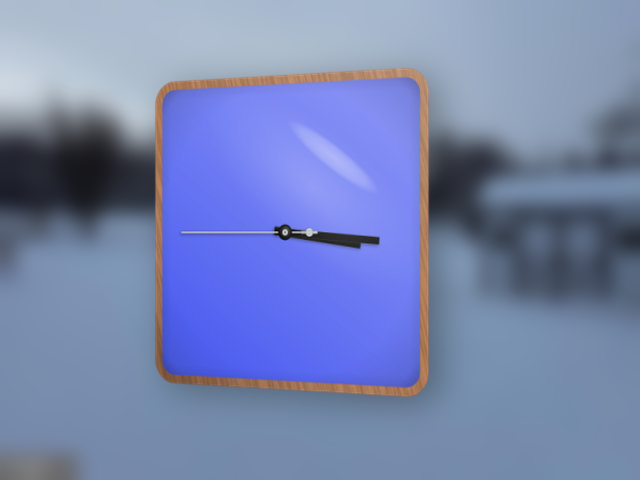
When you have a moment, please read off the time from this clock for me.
3:15:45
